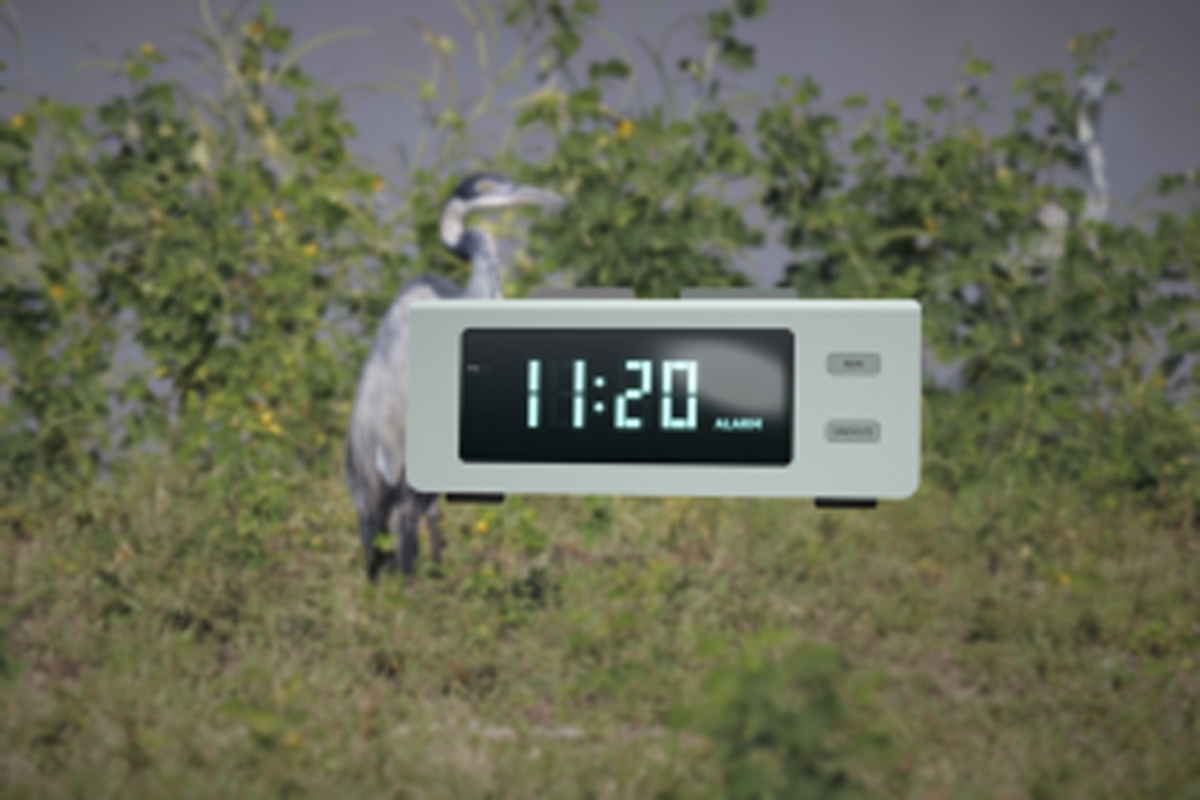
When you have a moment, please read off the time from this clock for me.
11:20
